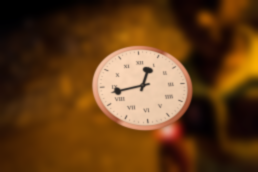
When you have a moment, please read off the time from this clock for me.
12:43
